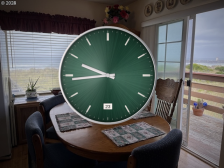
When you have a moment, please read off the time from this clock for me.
9:44
